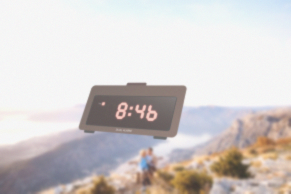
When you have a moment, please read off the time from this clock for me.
8:46
